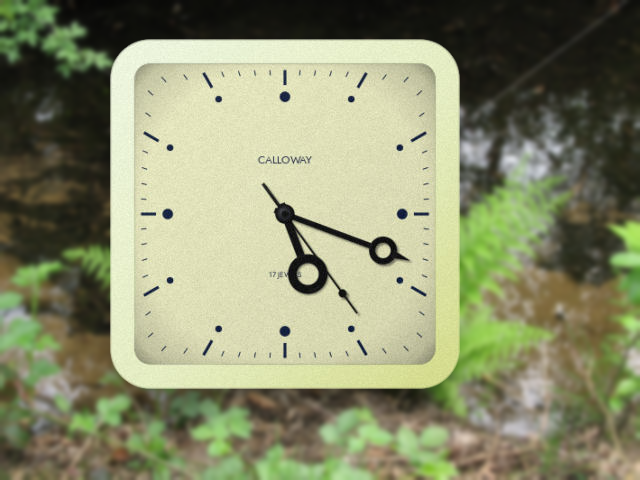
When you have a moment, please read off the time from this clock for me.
5:18:24
